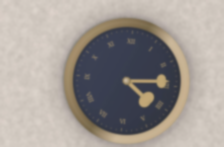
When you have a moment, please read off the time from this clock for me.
4:14
